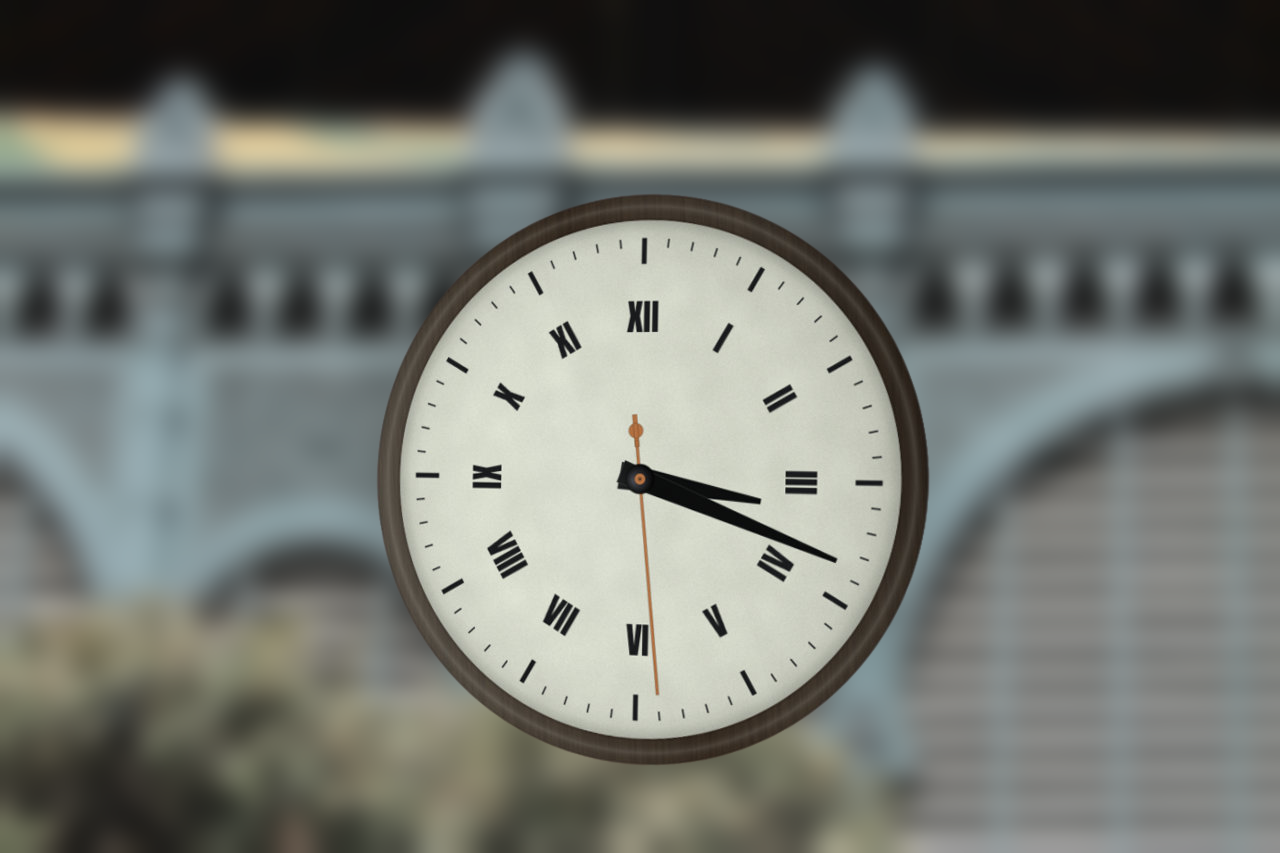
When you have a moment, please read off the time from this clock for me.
3:18:29
